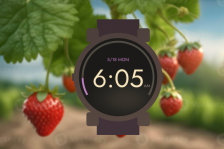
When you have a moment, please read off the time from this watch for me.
6:05
